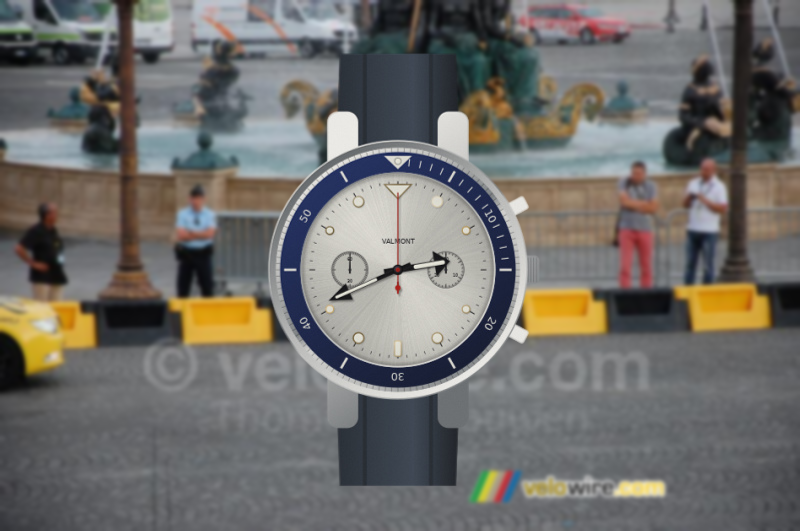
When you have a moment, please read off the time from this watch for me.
2:41
